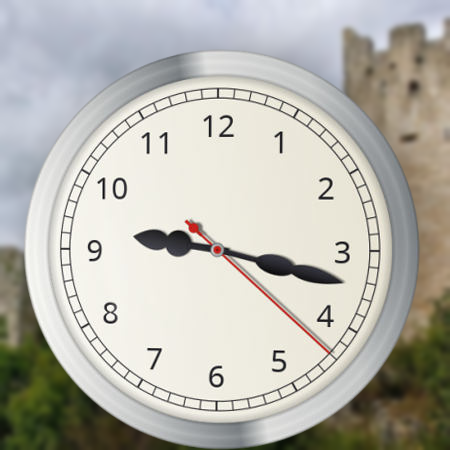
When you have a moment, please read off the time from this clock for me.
9:17:22
